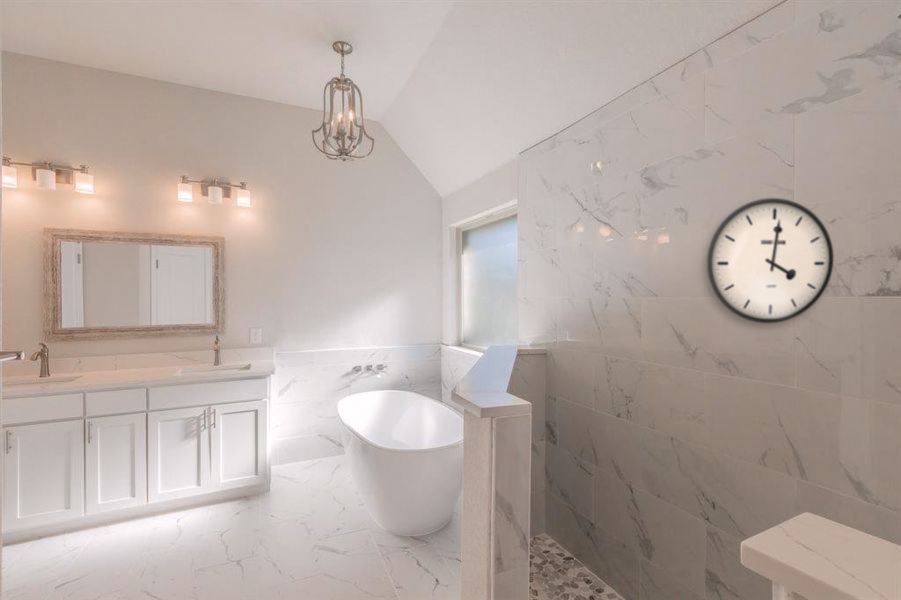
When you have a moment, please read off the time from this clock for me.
4:01
